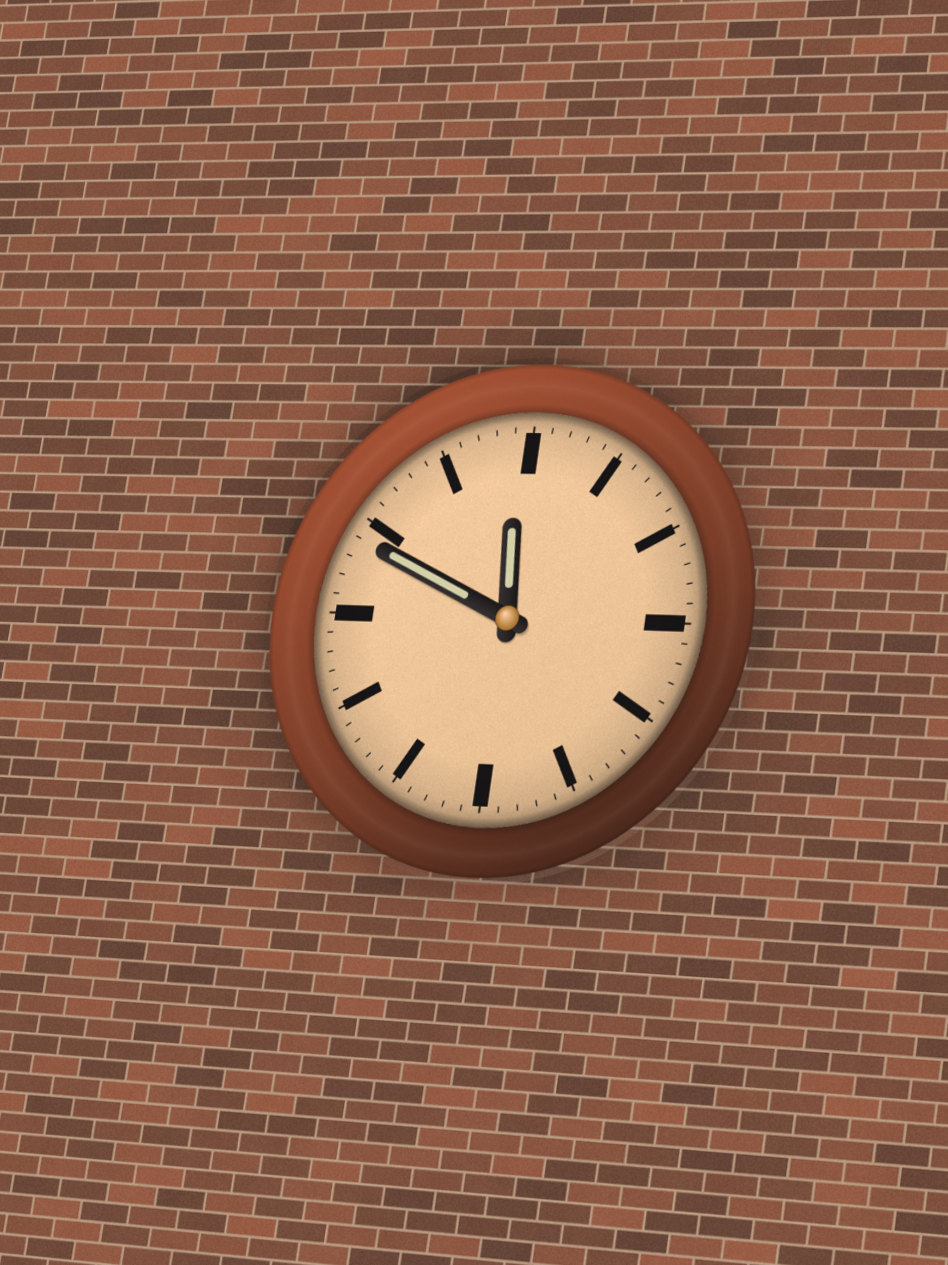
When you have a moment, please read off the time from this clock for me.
11:49
